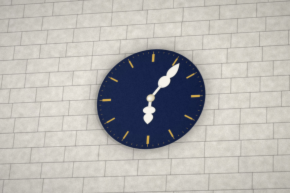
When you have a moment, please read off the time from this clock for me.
6:06
